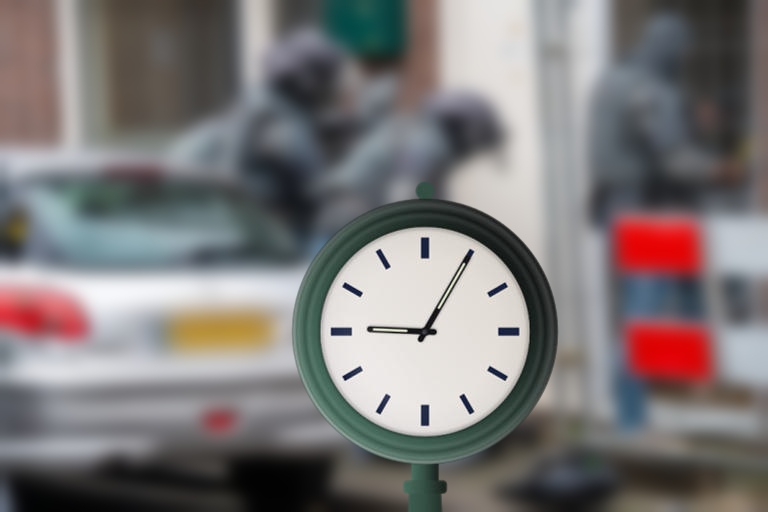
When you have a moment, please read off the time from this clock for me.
9:05
